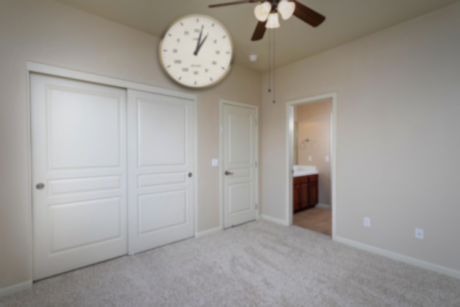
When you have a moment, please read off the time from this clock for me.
1:02
